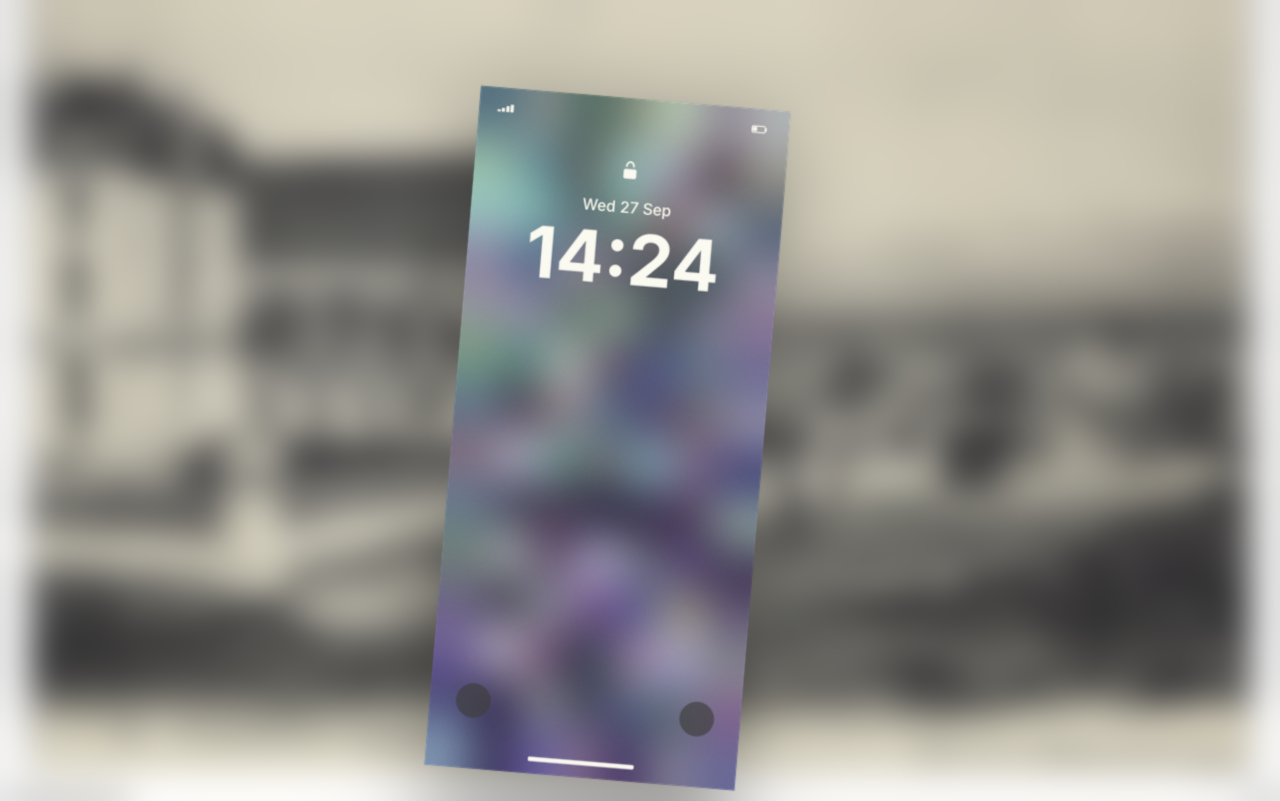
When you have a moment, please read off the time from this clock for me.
14:24
